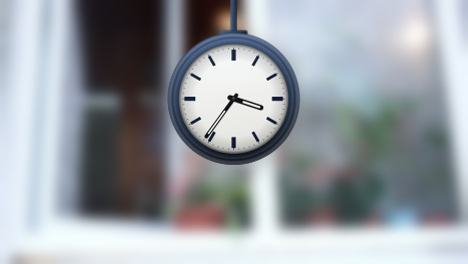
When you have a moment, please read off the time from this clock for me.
3:36
